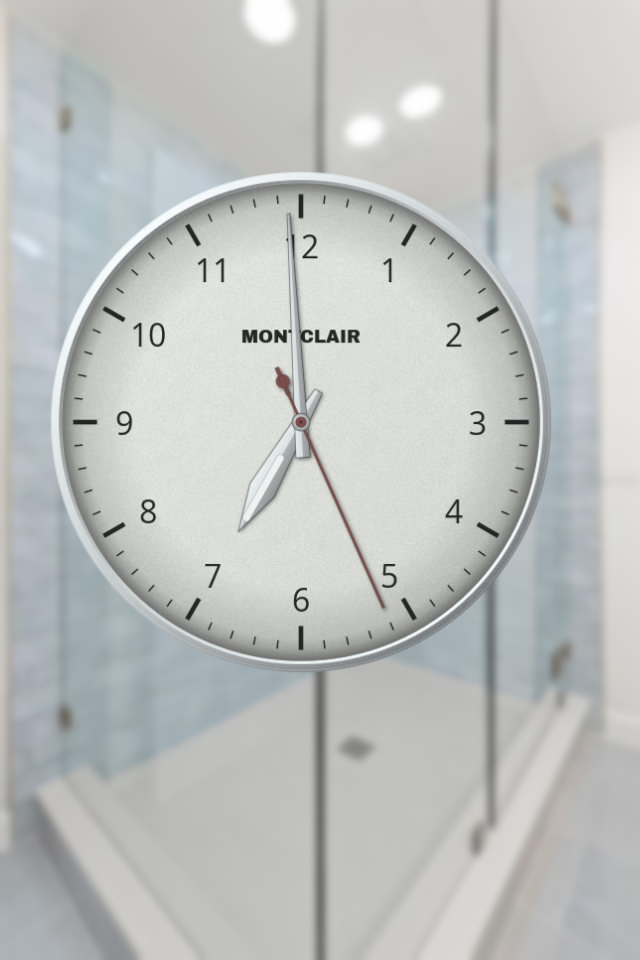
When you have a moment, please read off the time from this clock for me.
6:59:26
